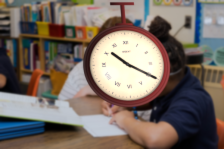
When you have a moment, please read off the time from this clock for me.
10:20
